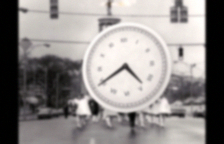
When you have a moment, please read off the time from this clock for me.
4:40
